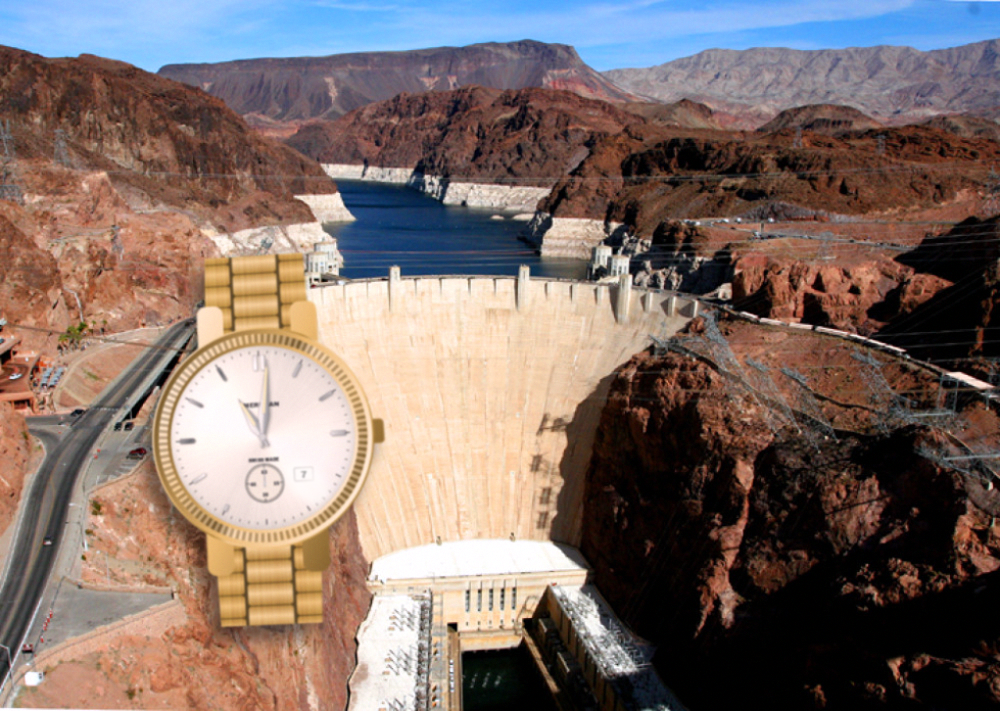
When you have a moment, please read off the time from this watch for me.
11:01
